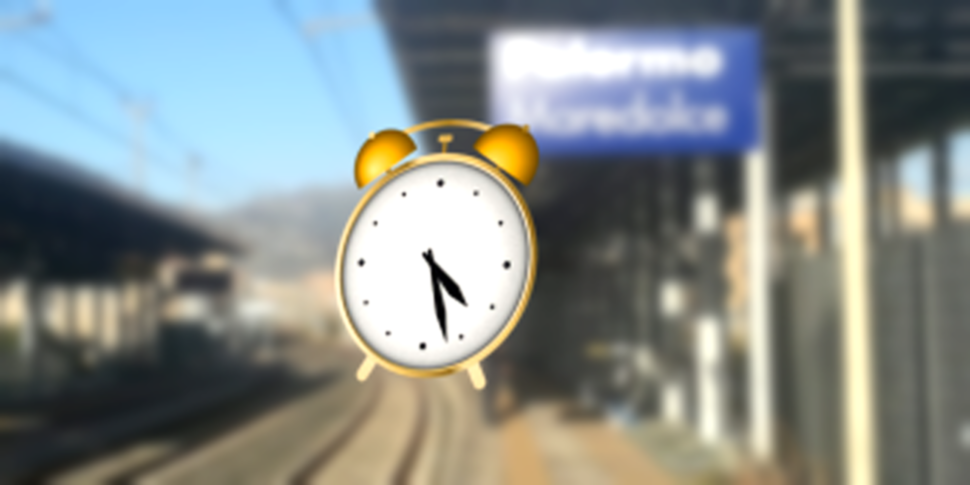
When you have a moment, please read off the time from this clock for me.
4:27
